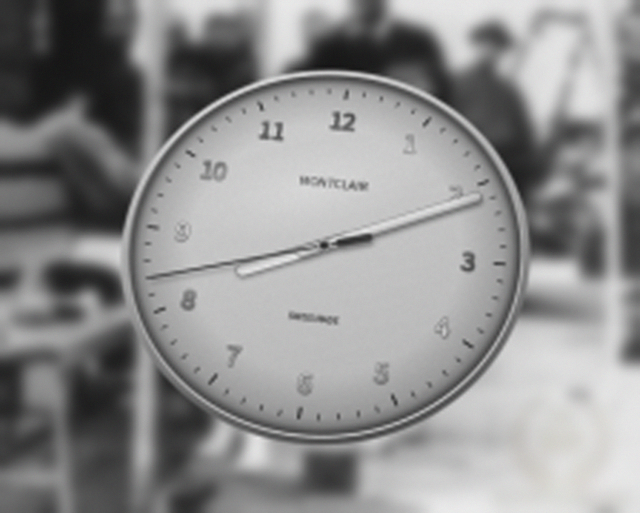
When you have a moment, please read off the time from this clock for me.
8:10:42
